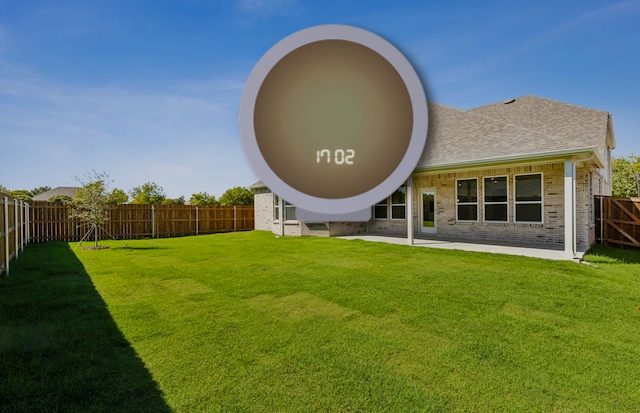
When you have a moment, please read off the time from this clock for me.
17:02
